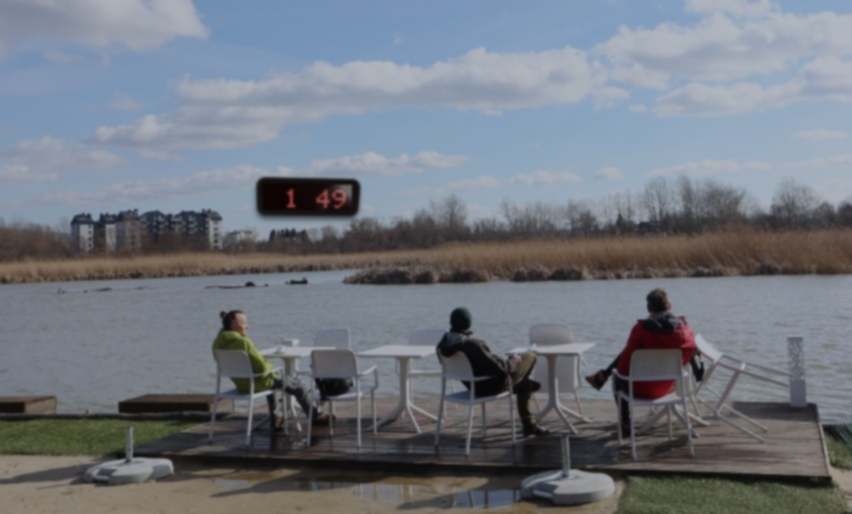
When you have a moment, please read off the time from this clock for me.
1:49
